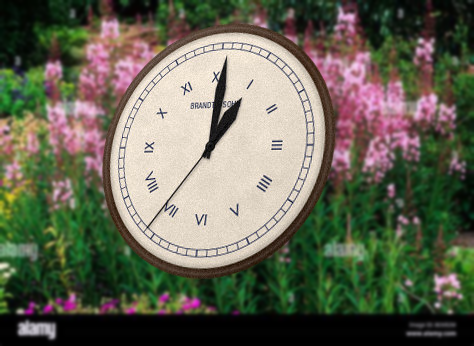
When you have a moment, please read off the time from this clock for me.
1:00:36
